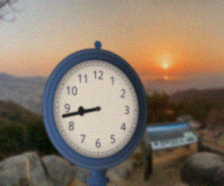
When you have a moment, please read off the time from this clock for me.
8:43
